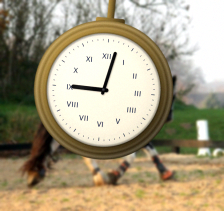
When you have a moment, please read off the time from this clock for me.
9:02
